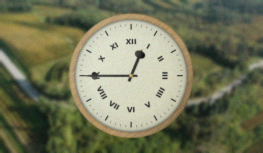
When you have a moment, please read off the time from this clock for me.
12:45
